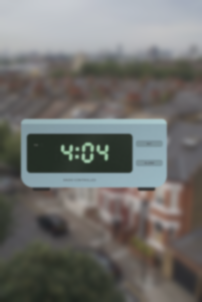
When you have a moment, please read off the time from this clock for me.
4:04
